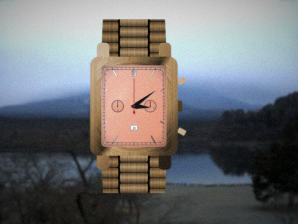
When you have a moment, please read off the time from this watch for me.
3:09
